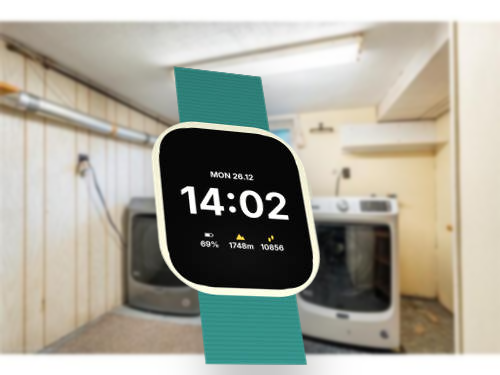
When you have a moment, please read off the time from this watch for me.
14:02
